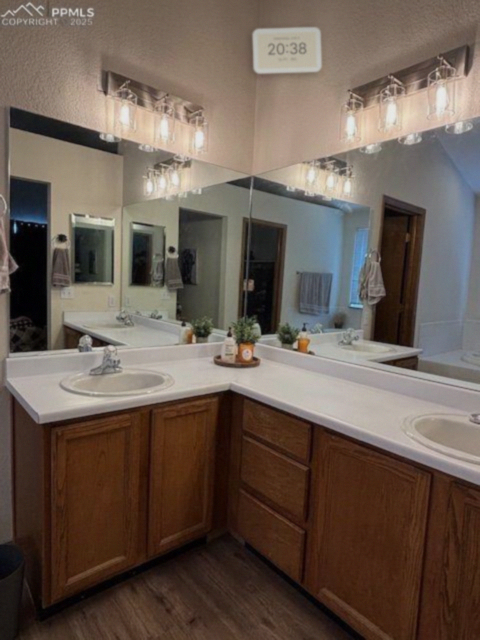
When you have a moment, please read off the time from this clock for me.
20:38
